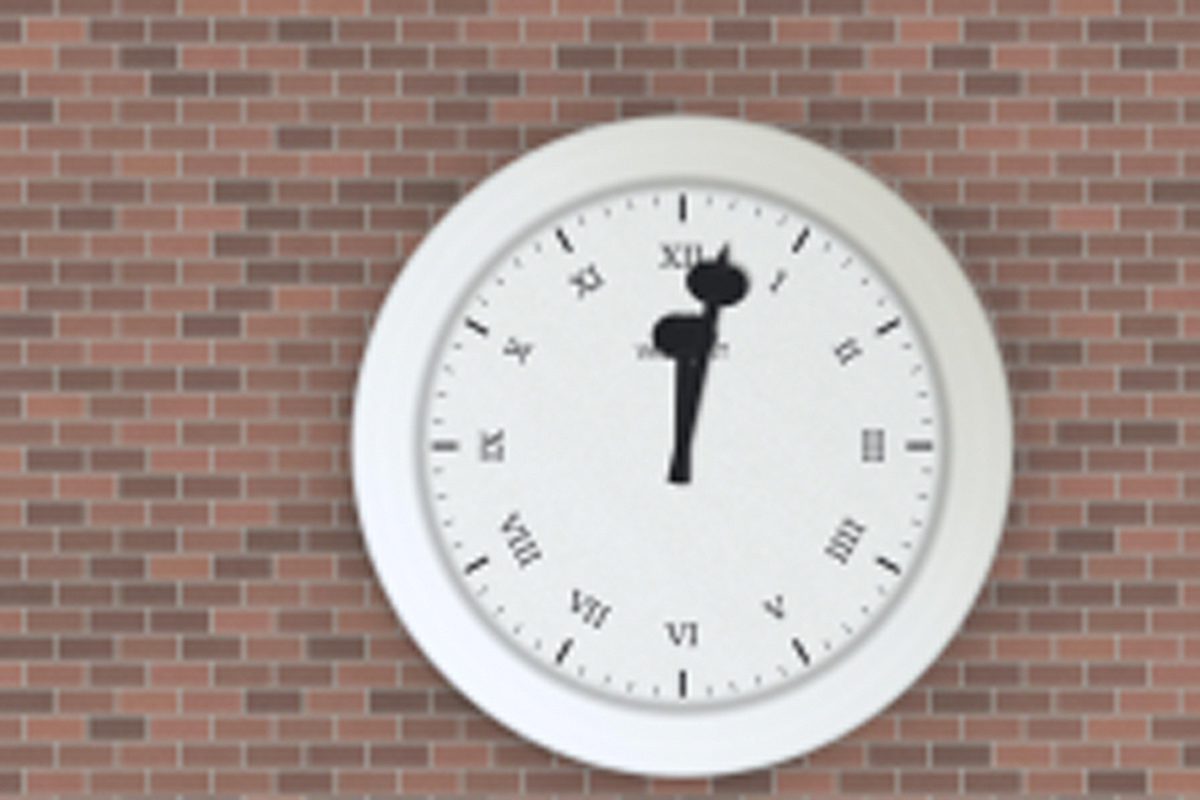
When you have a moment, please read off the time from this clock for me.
12:02
